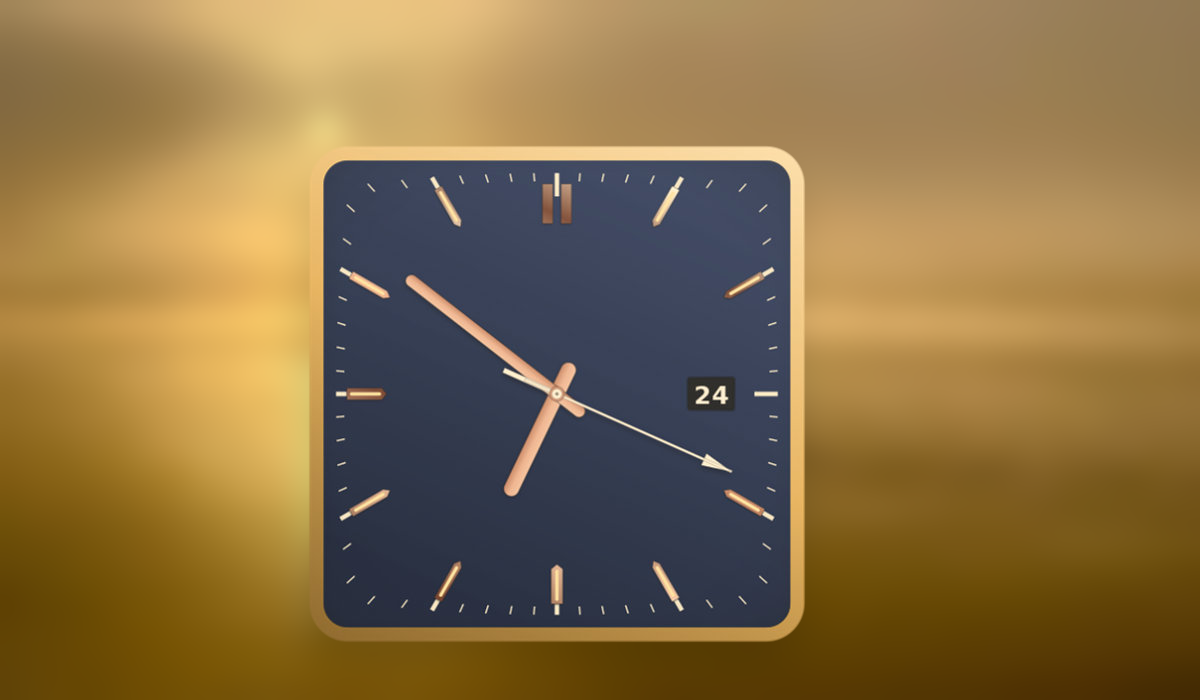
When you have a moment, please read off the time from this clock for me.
6:51:19
